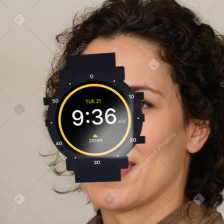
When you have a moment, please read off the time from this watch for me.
9:36
